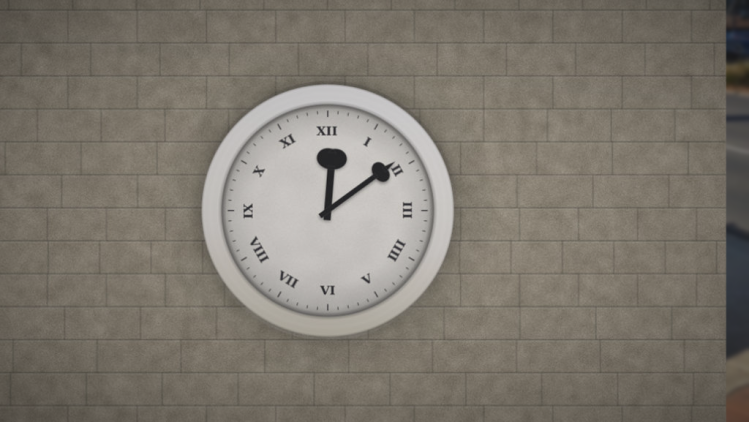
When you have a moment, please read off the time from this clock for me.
12:09
